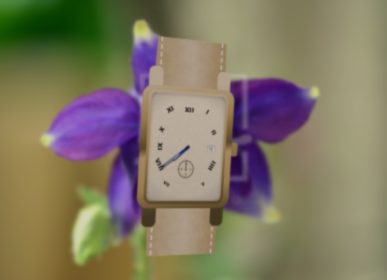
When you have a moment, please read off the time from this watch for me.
7:39
